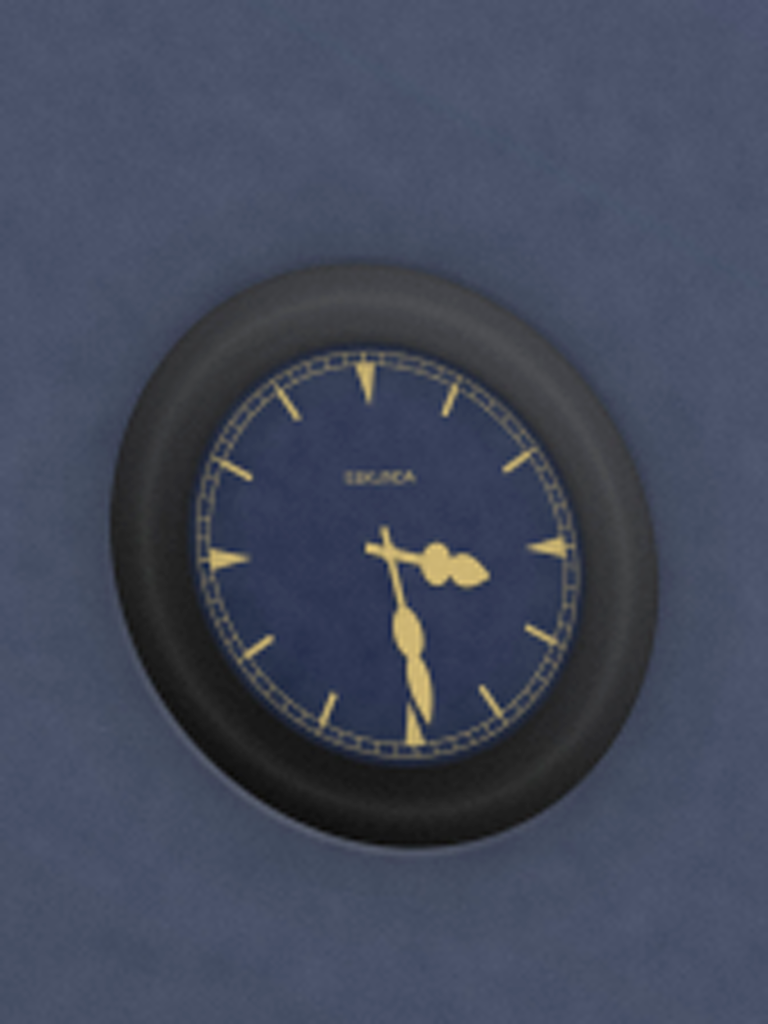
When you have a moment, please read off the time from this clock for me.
3:29
